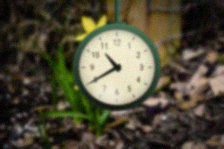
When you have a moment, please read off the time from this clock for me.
10:40
